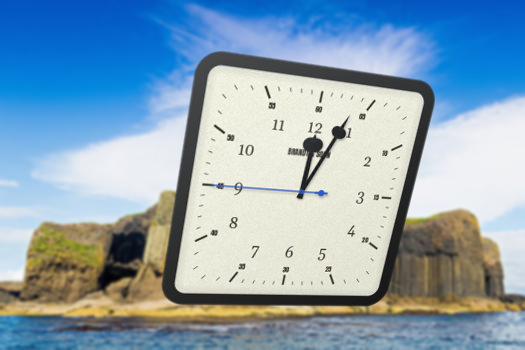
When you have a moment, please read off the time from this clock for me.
12:03:45
